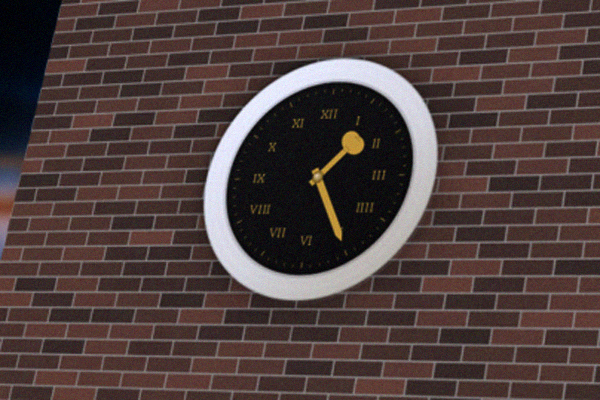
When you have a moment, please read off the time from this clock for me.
1:25
